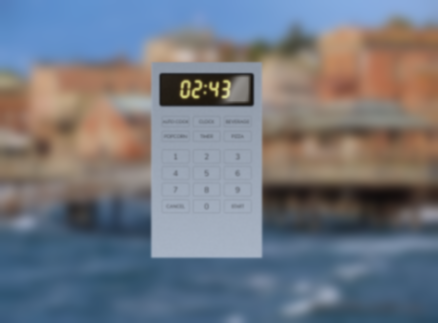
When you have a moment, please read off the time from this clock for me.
2:43
